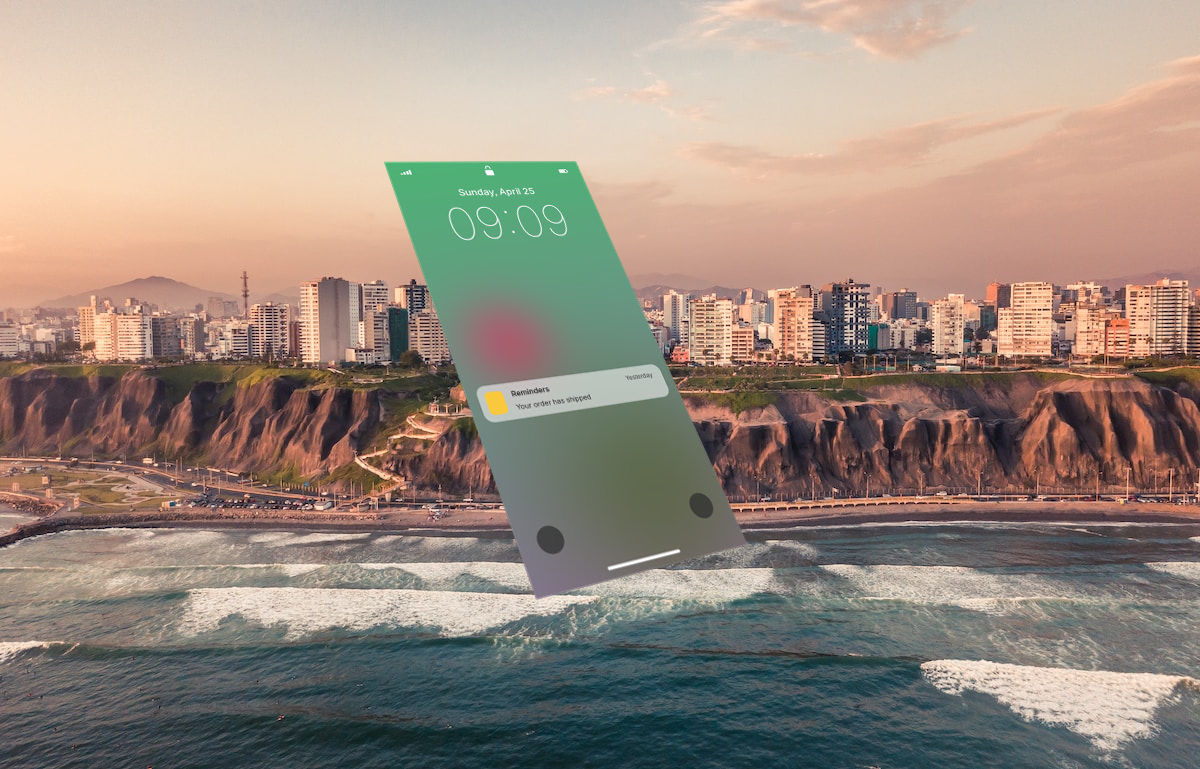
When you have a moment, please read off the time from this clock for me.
9:09
